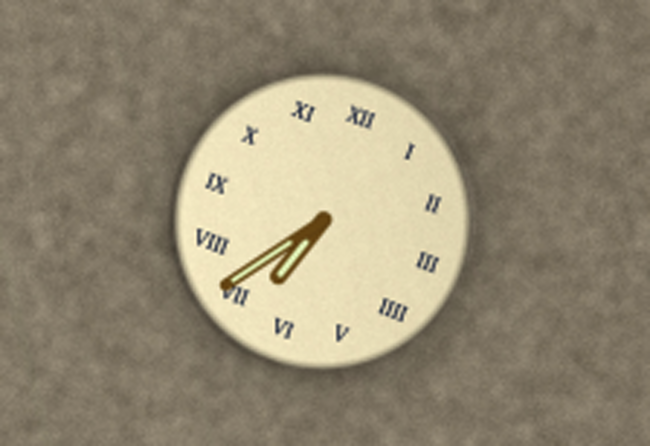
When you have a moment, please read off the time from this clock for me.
6:36
